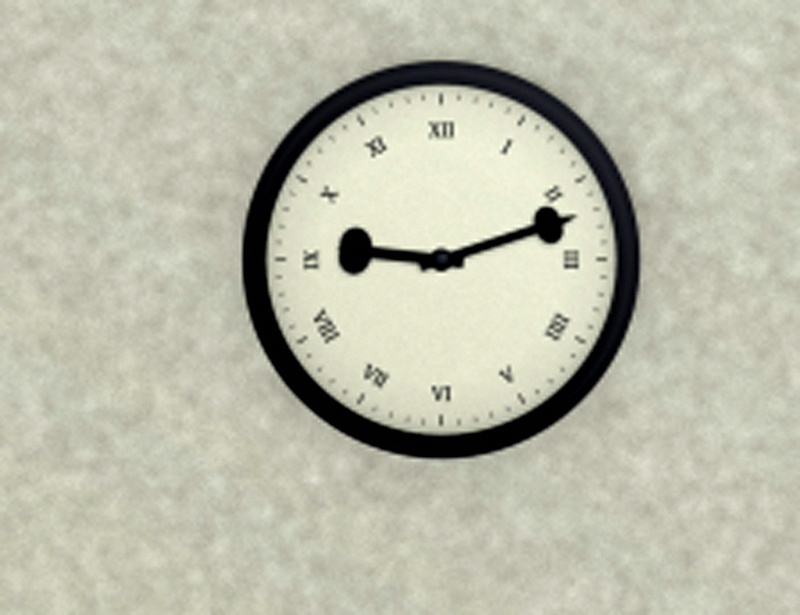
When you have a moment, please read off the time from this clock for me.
9:12
